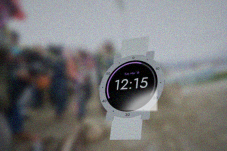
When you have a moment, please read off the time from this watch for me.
12:15
